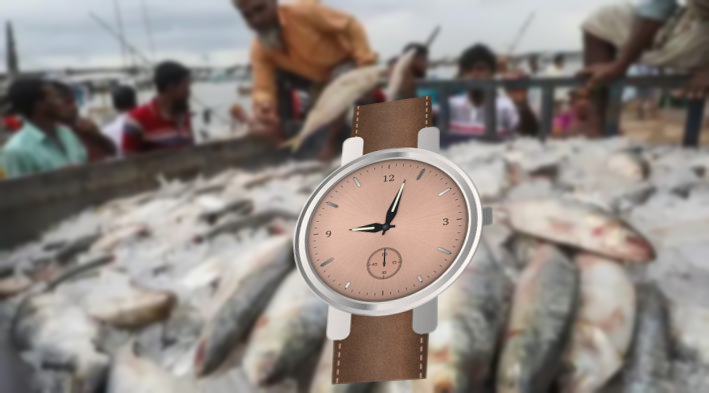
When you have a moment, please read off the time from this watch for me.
9:03
